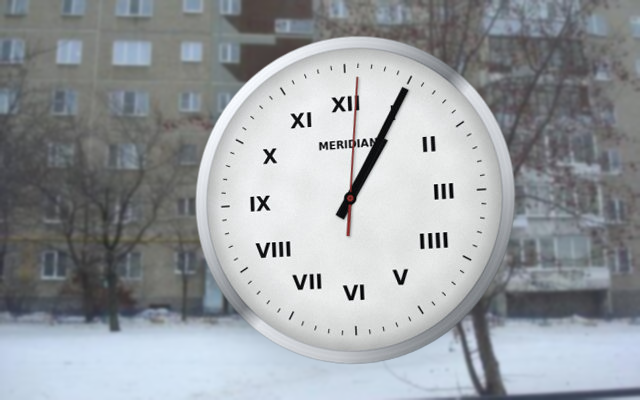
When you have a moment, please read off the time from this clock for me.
1:05:01
